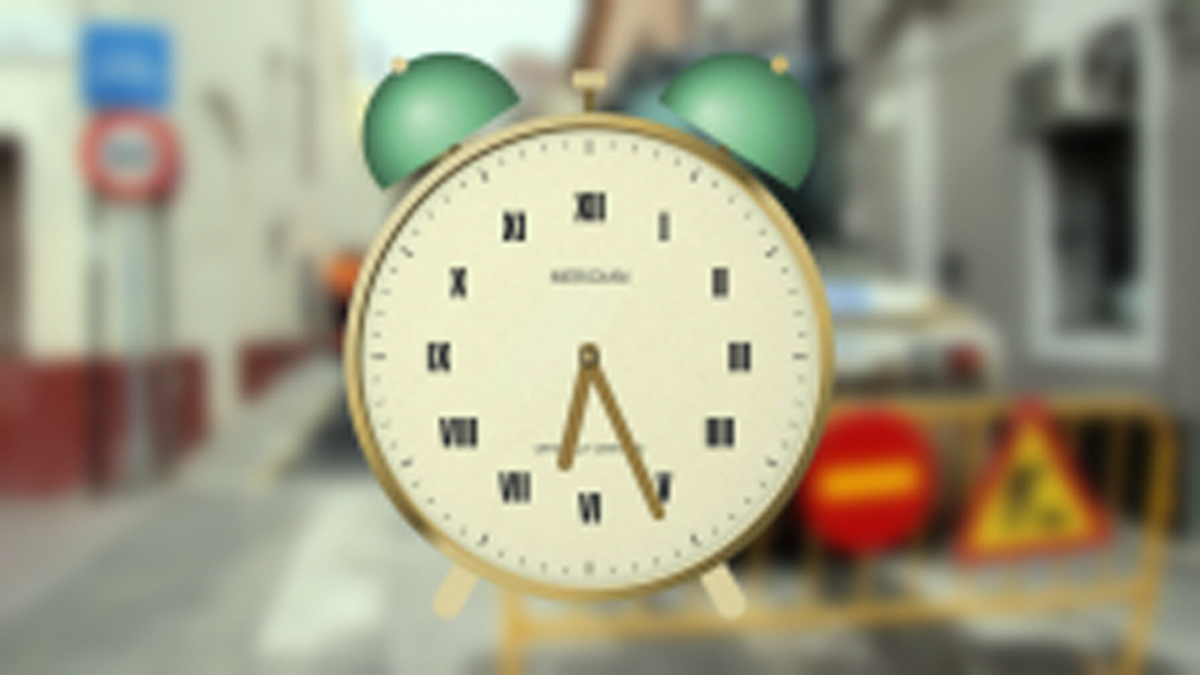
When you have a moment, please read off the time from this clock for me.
6:26
